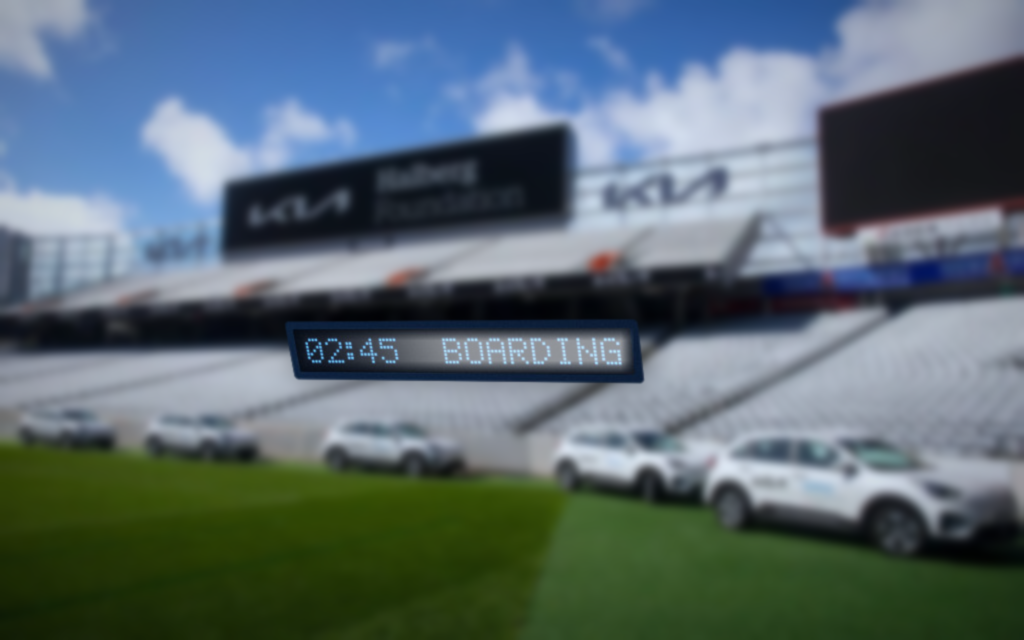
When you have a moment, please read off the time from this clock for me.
2:45
